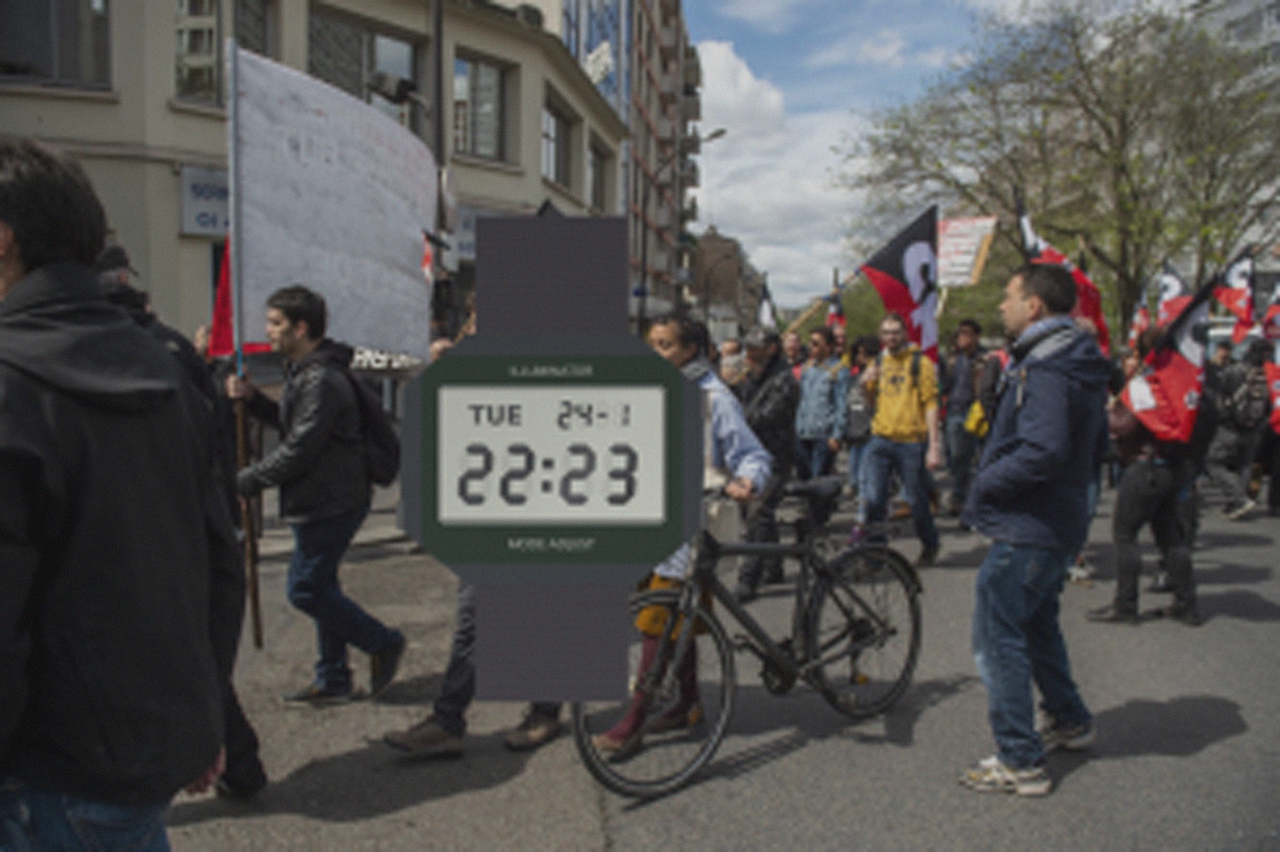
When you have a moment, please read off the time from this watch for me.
22:23
